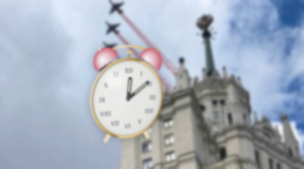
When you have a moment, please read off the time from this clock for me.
12:09
